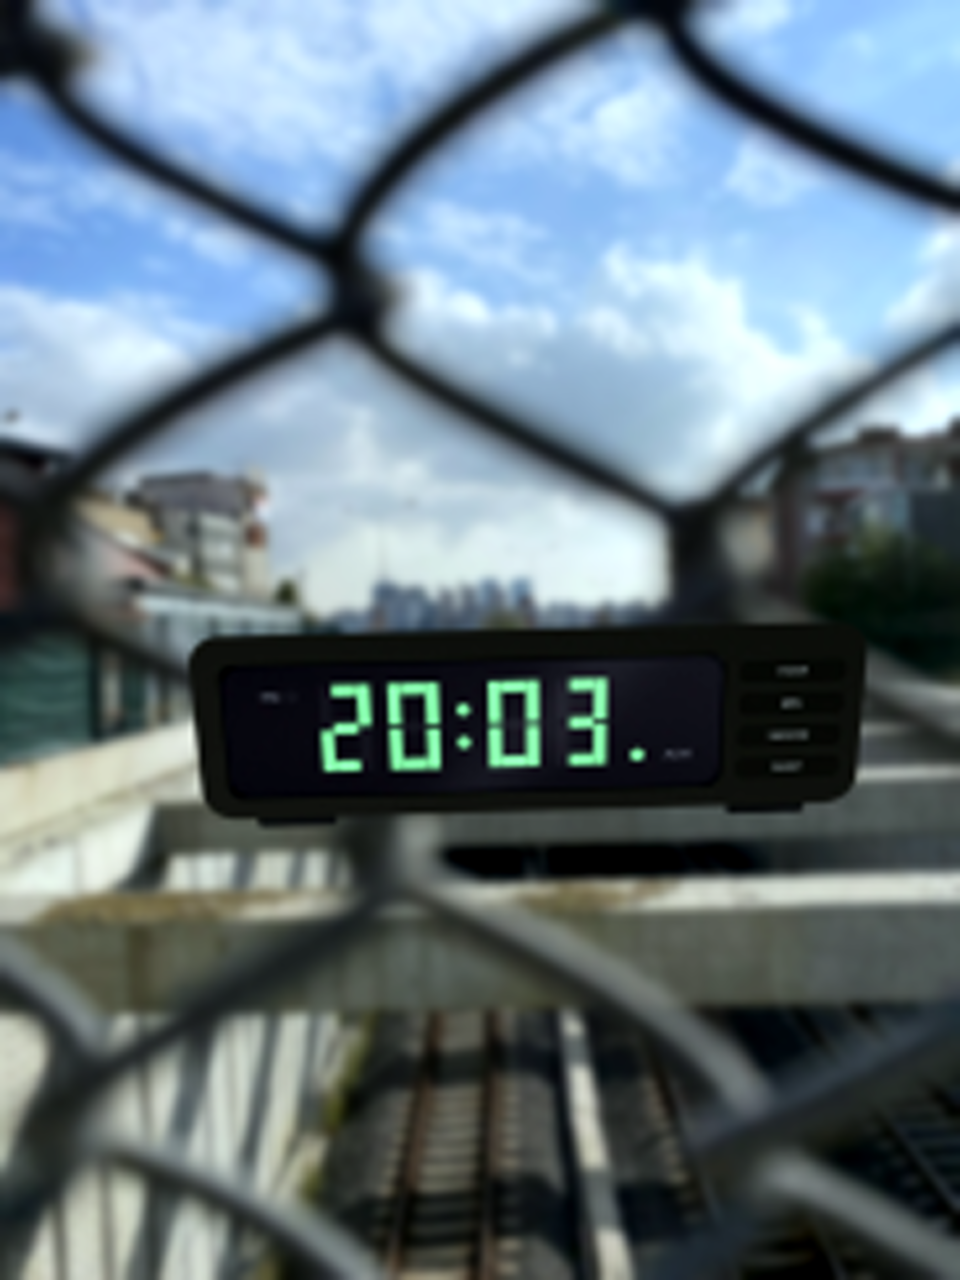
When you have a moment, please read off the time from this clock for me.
20:03
